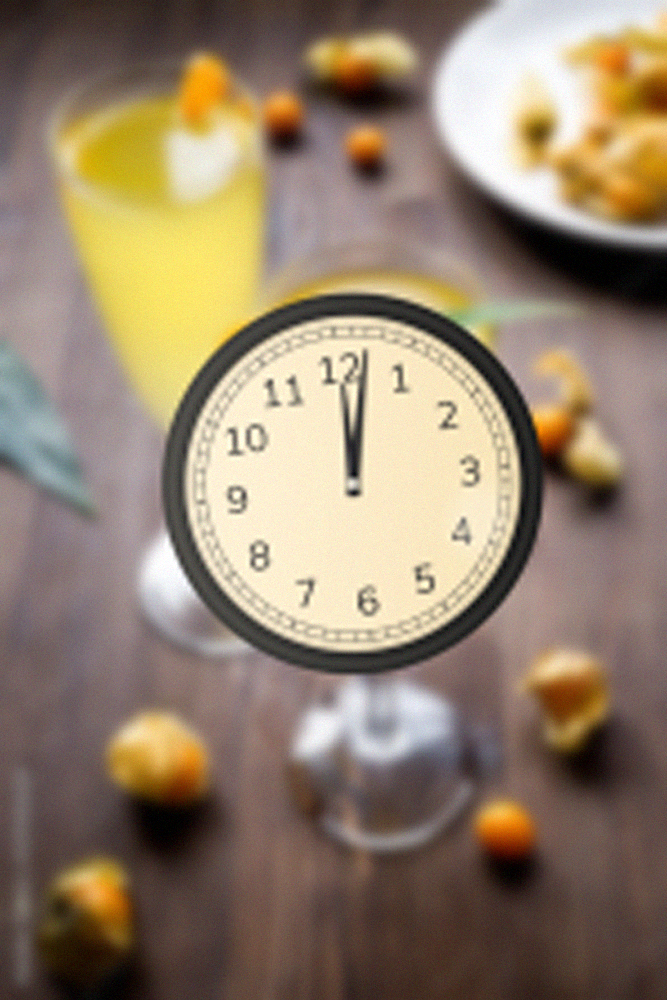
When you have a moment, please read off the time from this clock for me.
12:02
